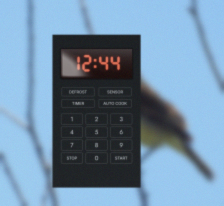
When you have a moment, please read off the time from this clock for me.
12:44
